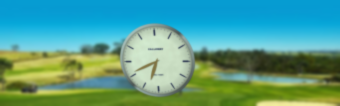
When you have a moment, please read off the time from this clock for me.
6:41
